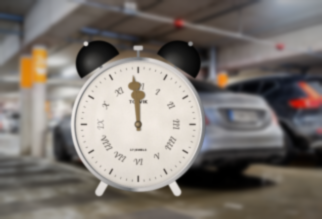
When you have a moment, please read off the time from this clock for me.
11:59
